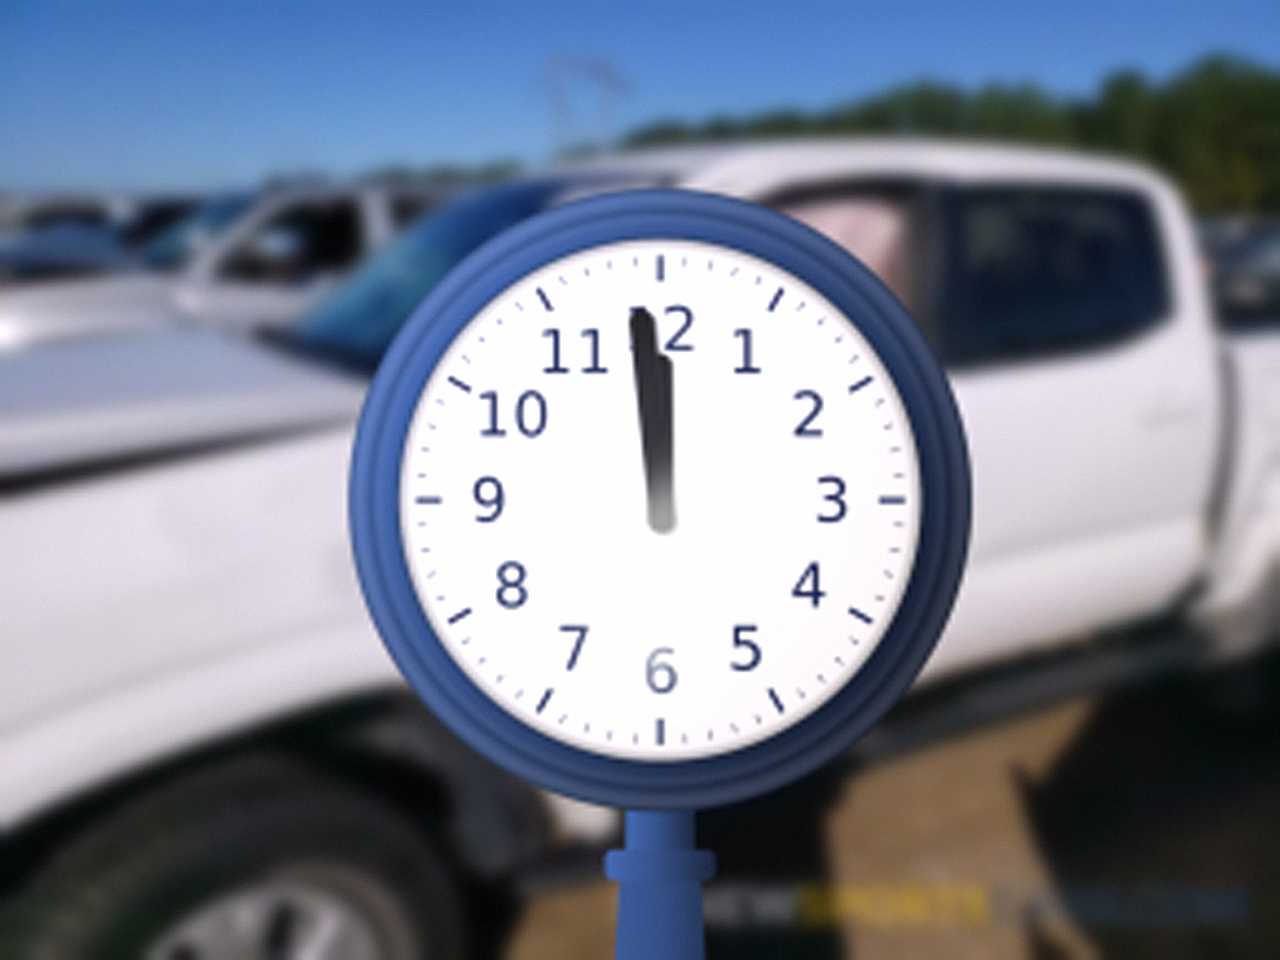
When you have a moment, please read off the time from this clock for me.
11:59
